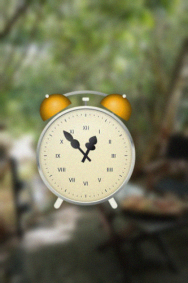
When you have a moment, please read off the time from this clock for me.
12:53
